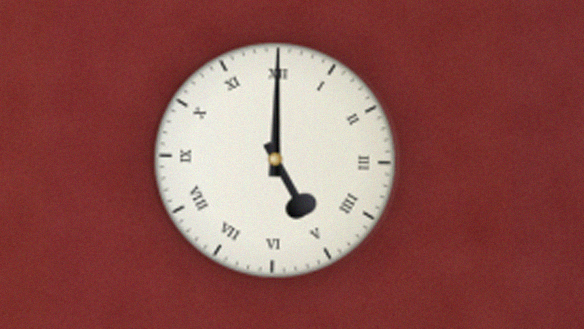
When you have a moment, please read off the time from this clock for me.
5:00
